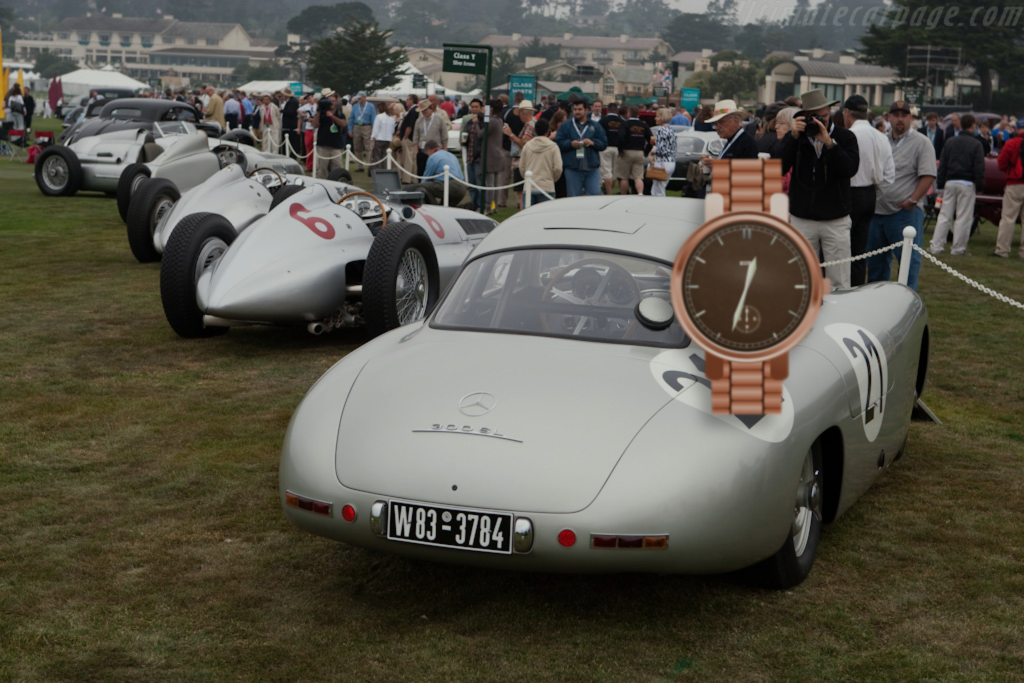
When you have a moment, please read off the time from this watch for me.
12:33
